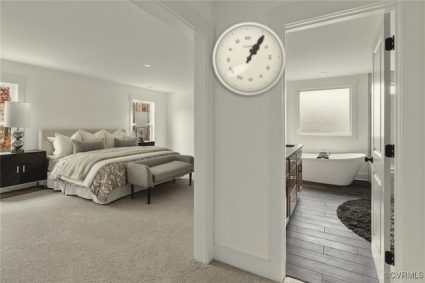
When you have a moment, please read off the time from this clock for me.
1:06
